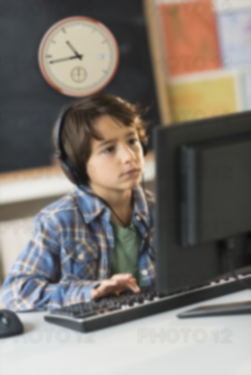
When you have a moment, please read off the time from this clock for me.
10:43
